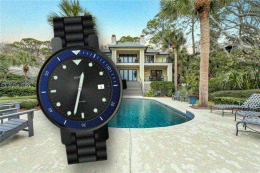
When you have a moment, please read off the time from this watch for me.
12:33
